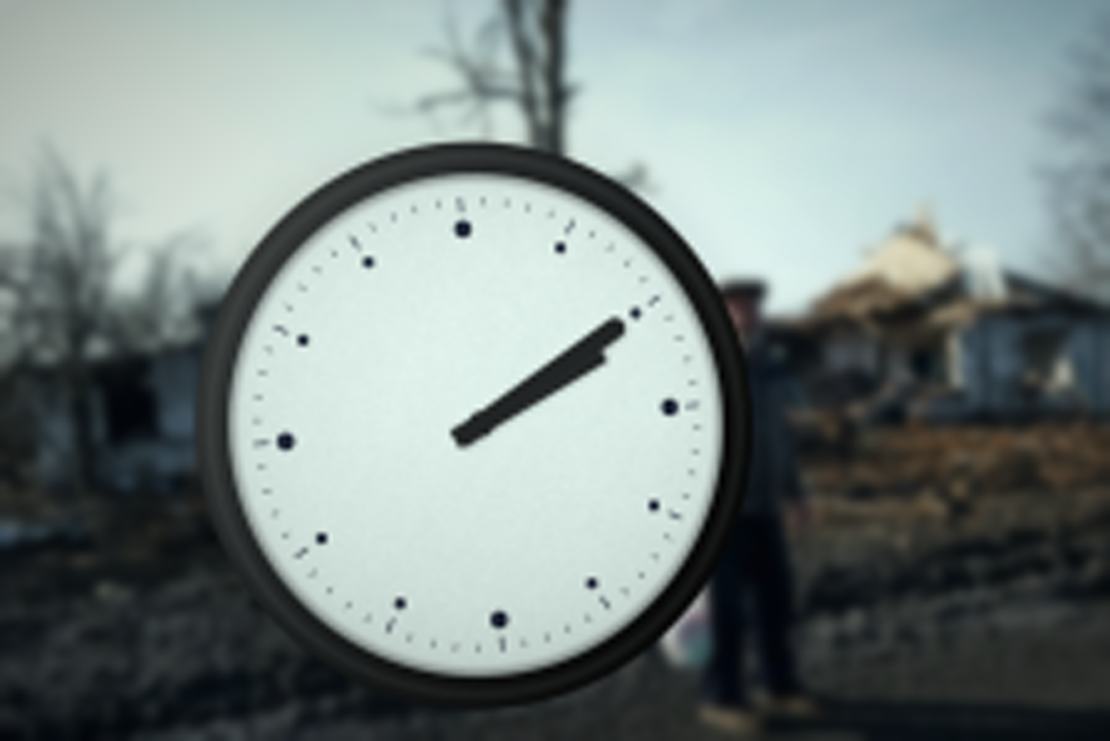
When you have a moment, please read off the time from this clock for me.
2:10
